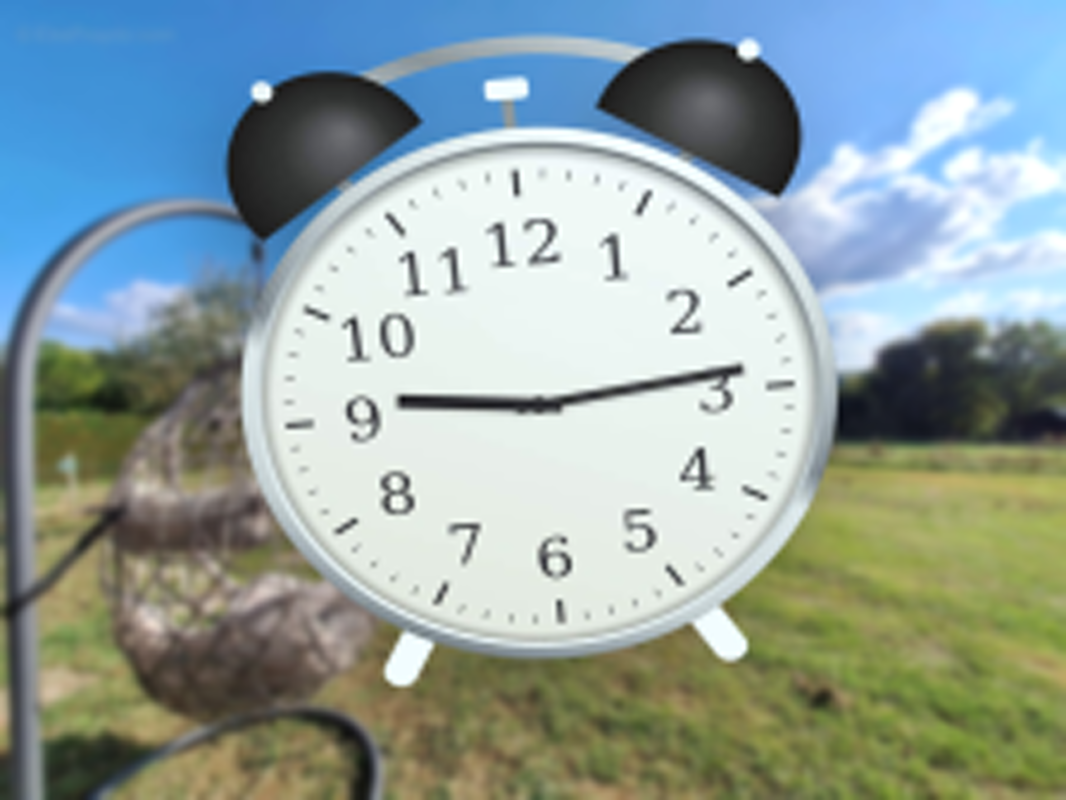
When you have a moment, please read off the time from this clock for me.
9:14
